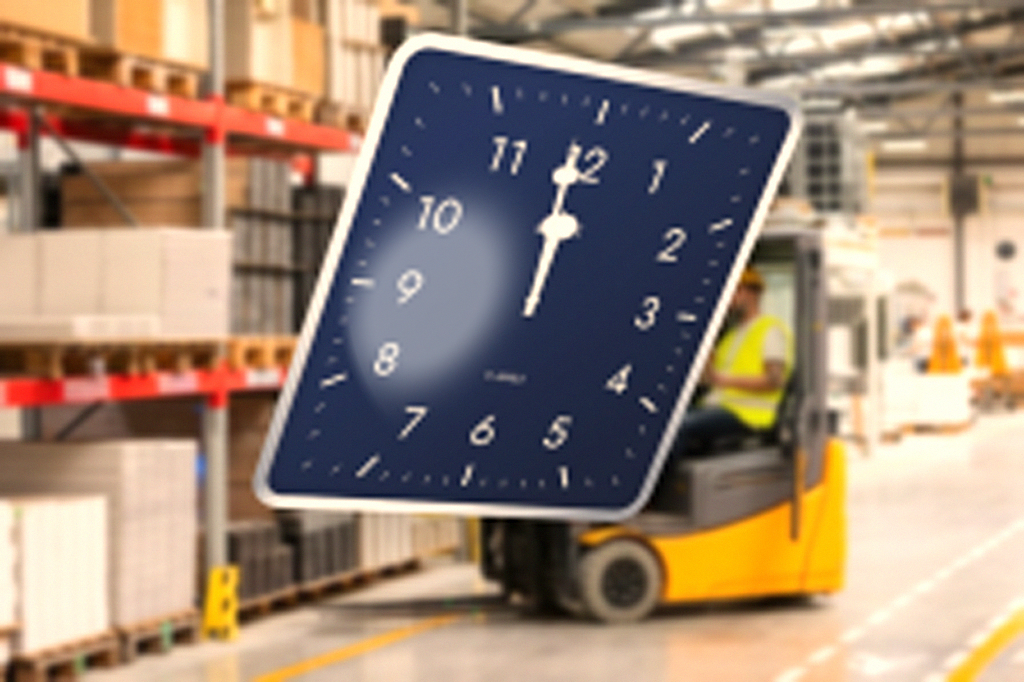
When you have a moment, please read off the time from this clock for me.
11:59
